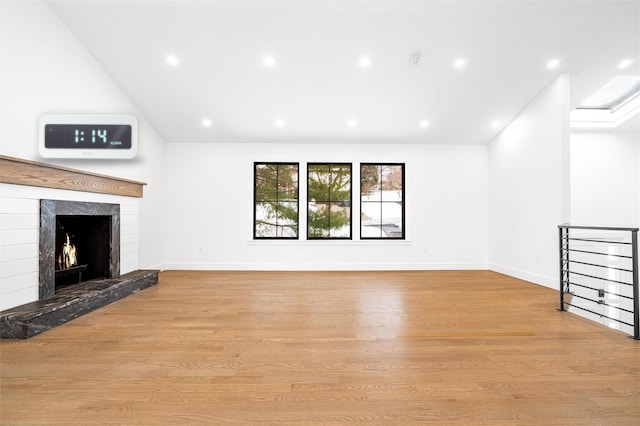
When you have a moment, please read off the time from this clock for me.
1:14
